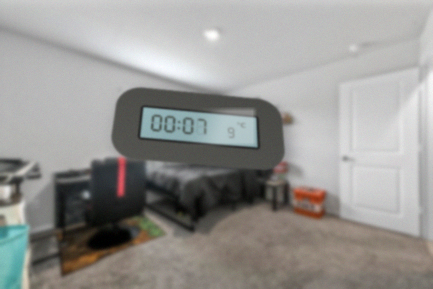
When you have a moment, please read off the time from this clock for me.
0:07
